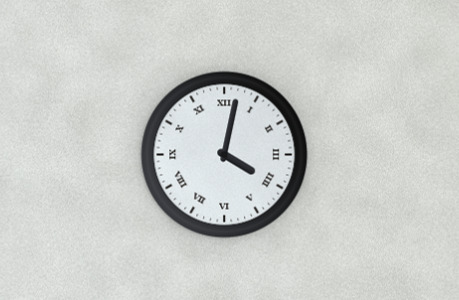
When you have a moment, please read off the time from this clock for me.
4:02
